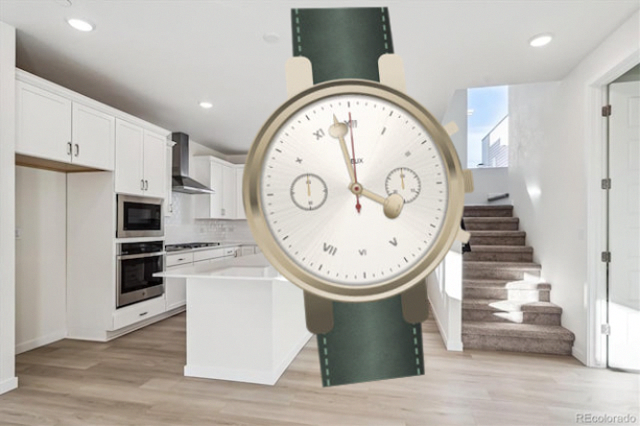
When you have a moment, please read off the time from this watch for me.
3:58
